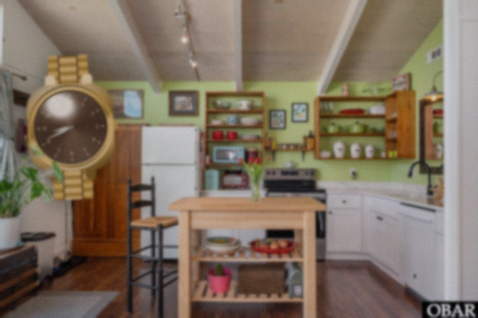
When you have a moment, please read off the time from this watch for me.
8:41
